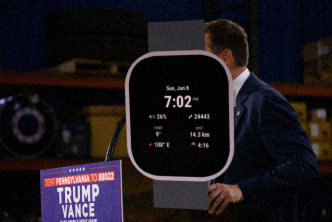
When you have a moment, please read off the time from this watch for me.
7:02
